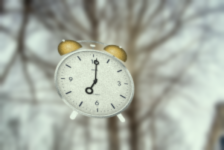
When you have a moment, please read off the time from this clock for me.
7:01
